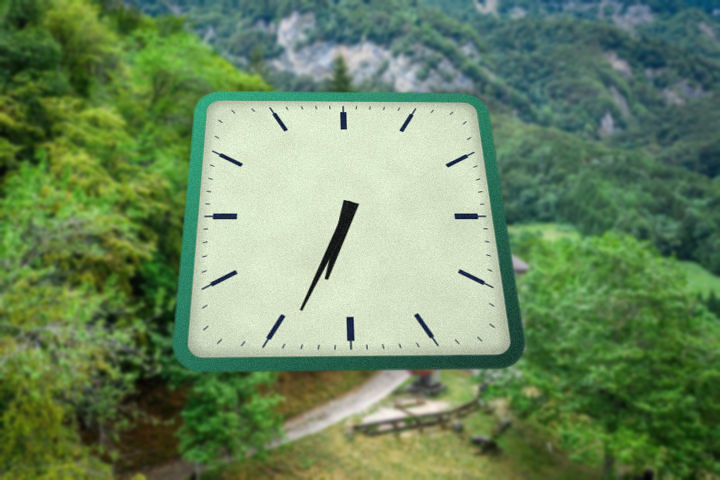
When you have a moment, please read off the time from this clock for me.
6:34
